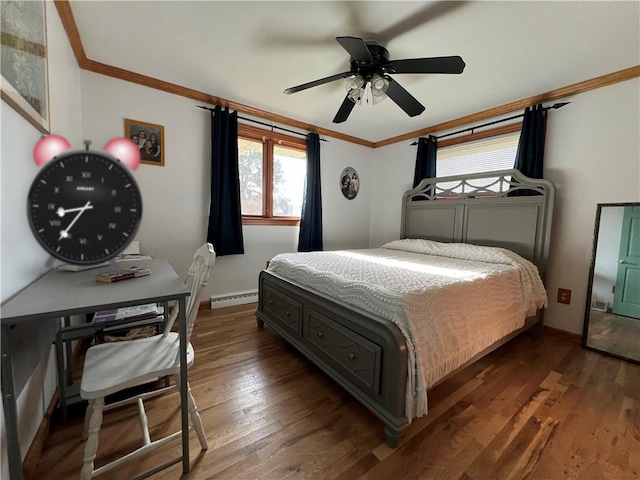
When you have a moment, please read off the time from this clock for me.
8:36
